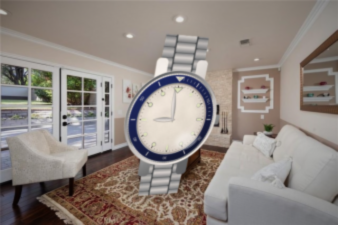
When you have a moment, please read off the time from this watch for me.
8:59
